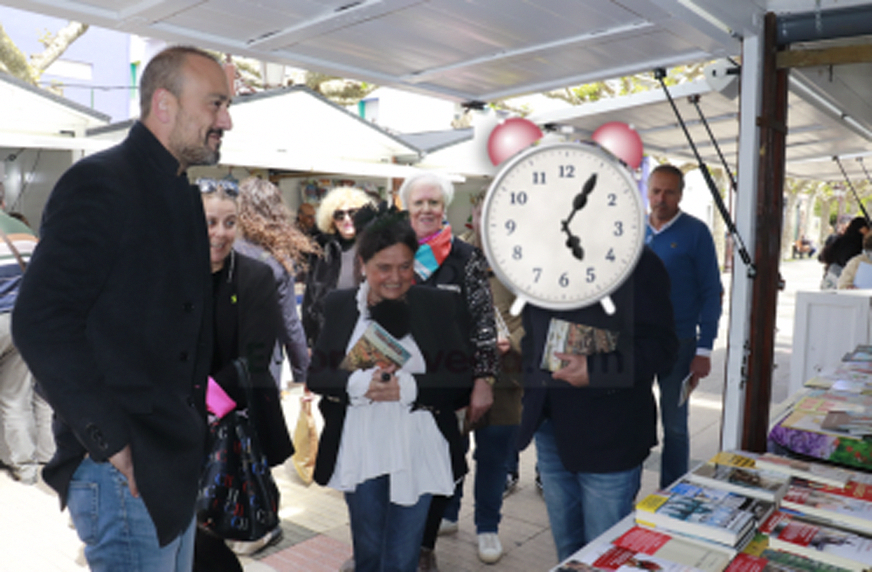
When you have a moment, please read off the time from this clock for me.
5:05
